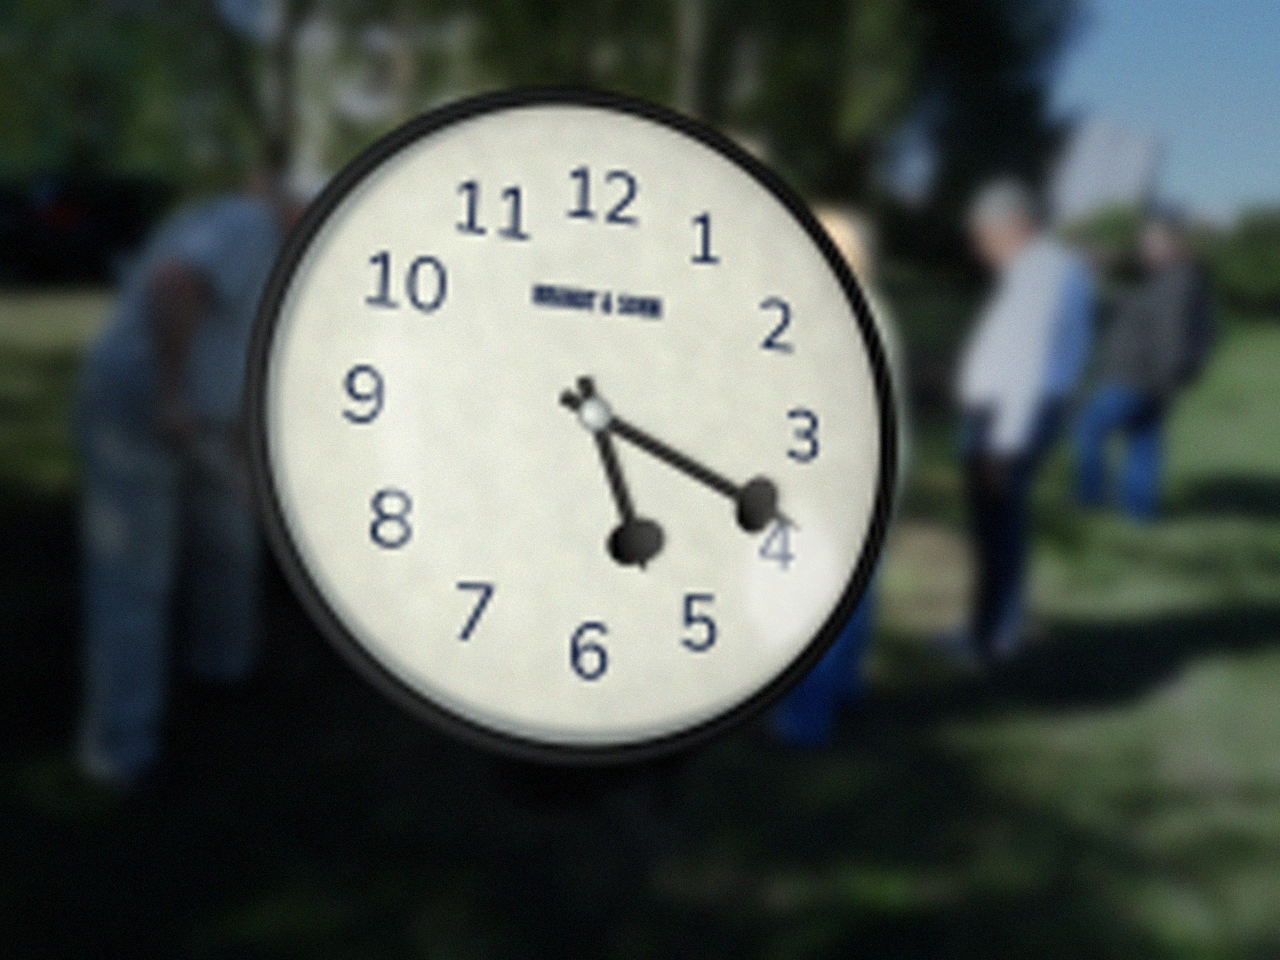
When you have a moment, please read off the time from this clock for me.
5:19
